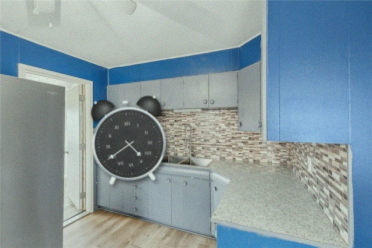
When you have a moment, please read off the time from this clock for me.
4:40
